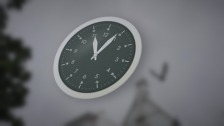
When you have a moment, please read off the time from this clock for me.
11:04
